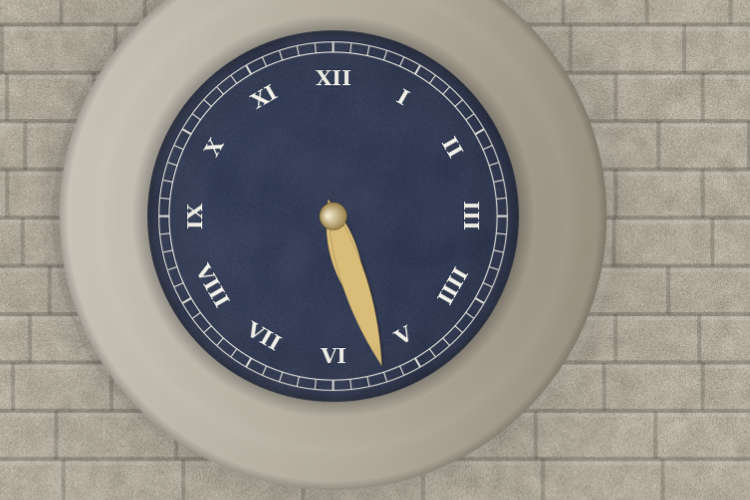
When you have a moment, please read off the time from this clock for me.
5:27
